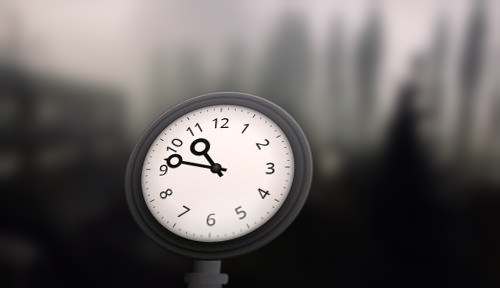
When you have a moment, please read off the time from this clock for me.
10:47
